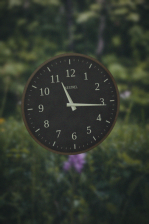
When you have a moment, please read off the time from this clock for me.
11:16
